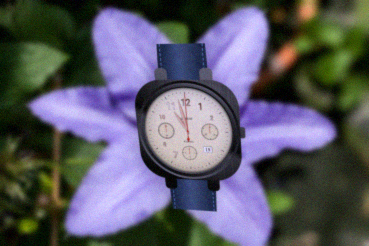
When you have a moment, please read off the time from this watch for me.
10:58
